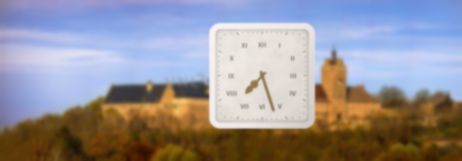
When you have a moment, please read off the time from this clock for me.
7:27
